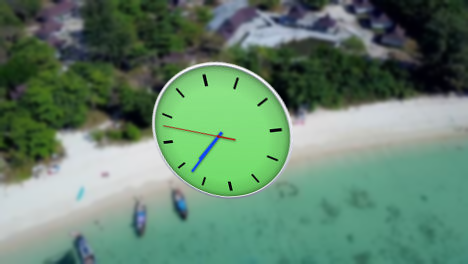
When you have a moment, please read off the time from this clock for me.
7:37:48
